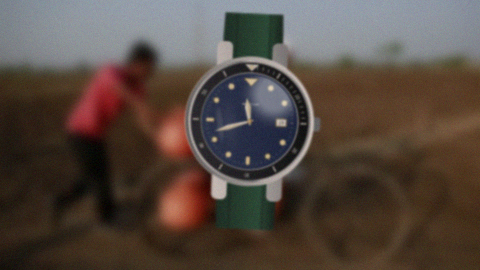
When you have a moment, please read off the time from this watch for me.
11:42
